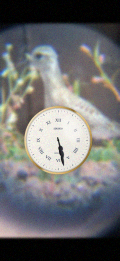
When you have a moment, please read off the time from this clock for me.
5:28
